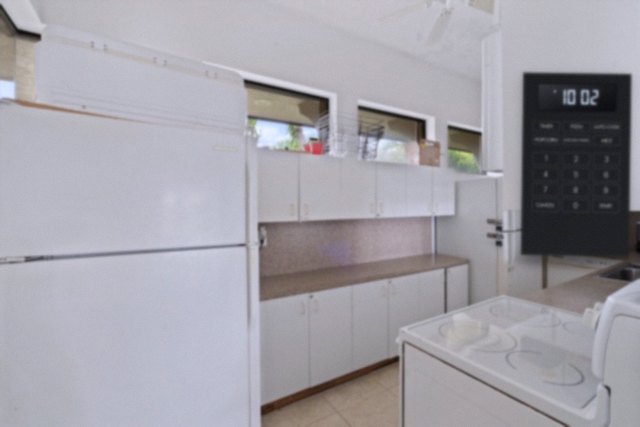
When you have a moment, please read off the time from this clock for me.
10:02
